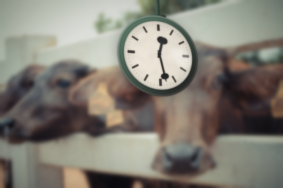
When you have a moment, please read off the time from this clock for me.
12:28
